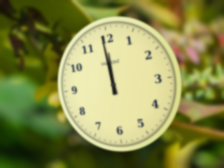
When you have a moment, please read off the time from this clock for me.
11:59
